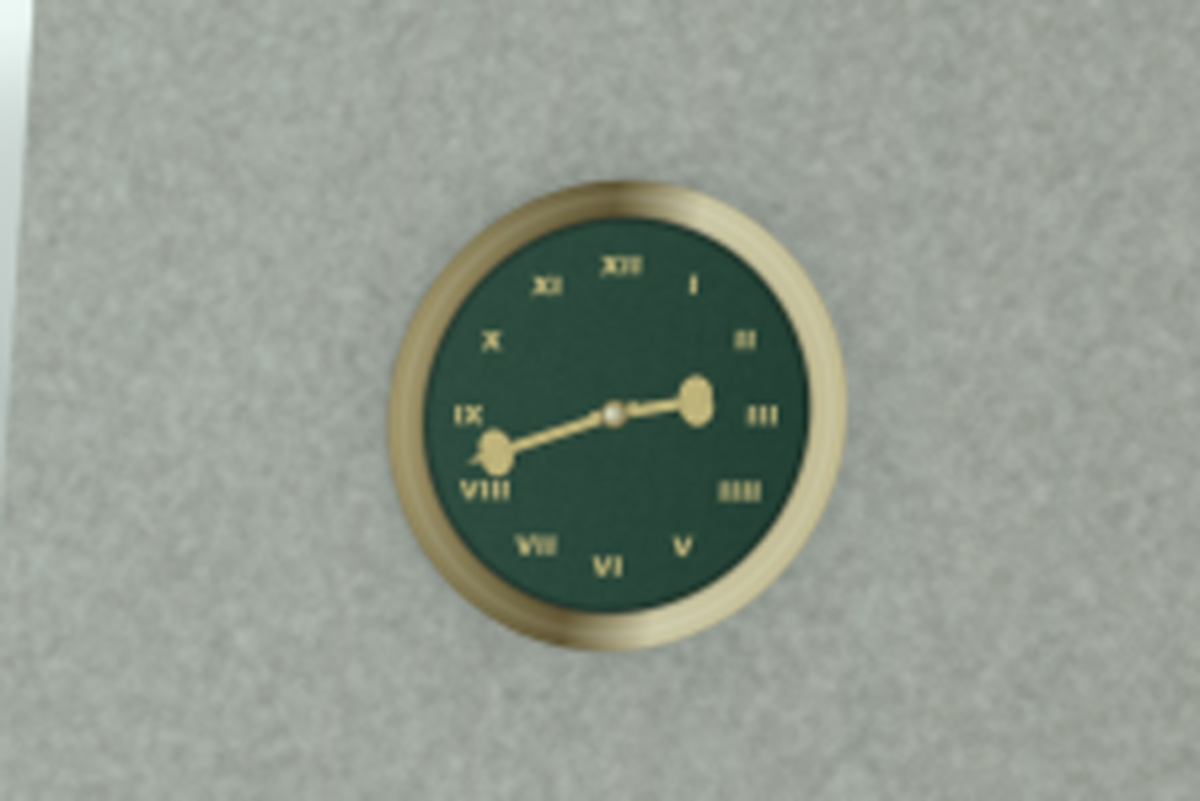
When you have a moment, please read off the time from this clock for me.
2:42
